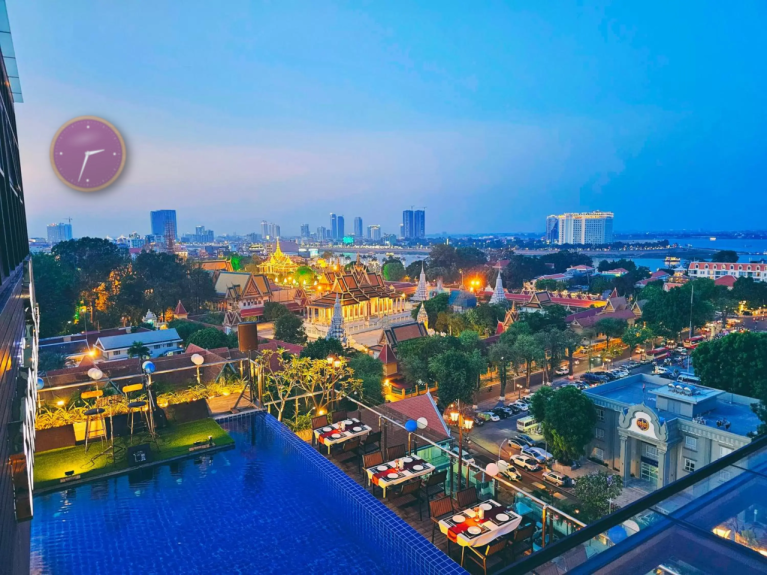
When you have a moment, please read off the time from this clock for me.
2:33
